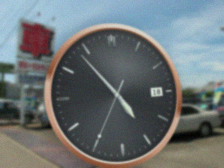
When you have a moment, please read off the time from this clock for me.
4:53:35
